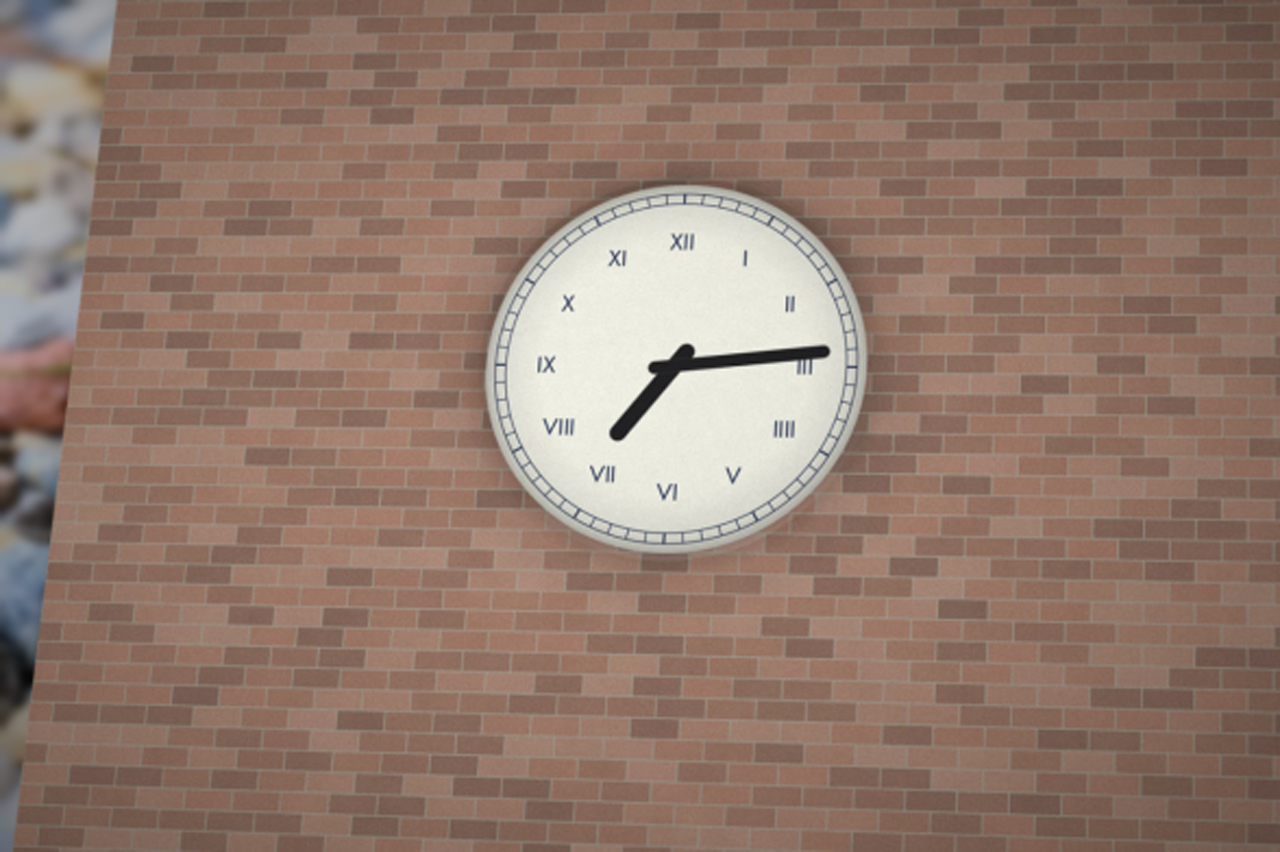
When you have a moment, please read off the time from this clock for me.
7:14
